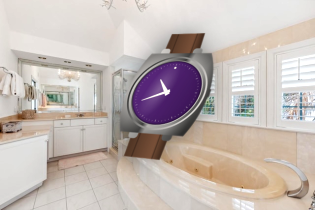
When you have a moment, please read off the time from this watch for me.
10:41
